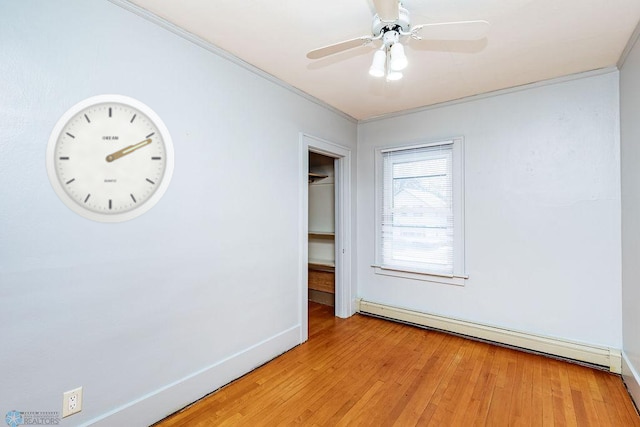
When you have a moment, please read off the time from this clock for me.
2:11
